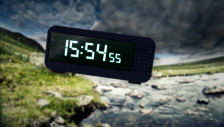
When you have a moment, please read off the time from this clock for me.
15:54:55
